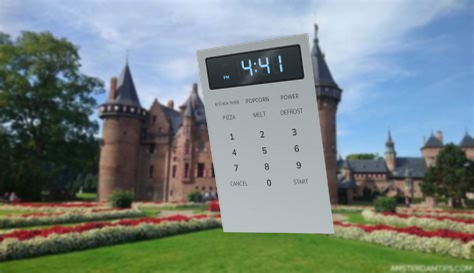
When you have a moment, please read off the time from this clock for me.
4:41
